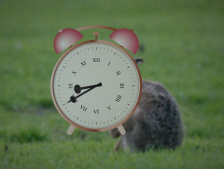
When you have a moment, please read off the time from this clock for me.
8:40
